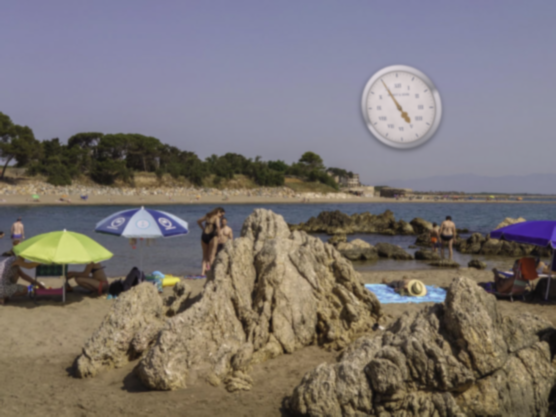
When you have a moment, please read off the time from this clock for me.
4:55
